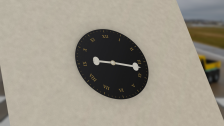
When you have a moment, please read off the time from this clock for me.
9:17
